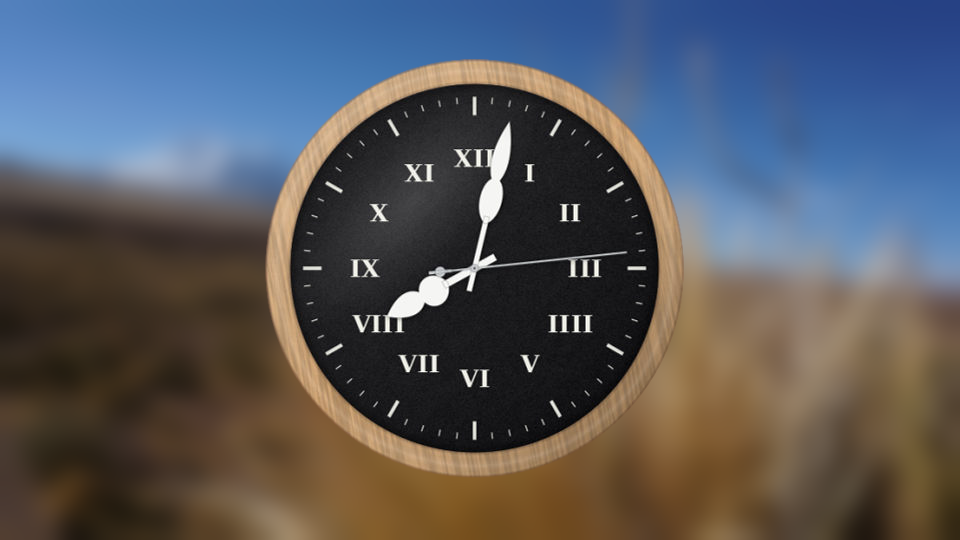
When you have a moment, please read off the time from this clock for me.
8:02:14
